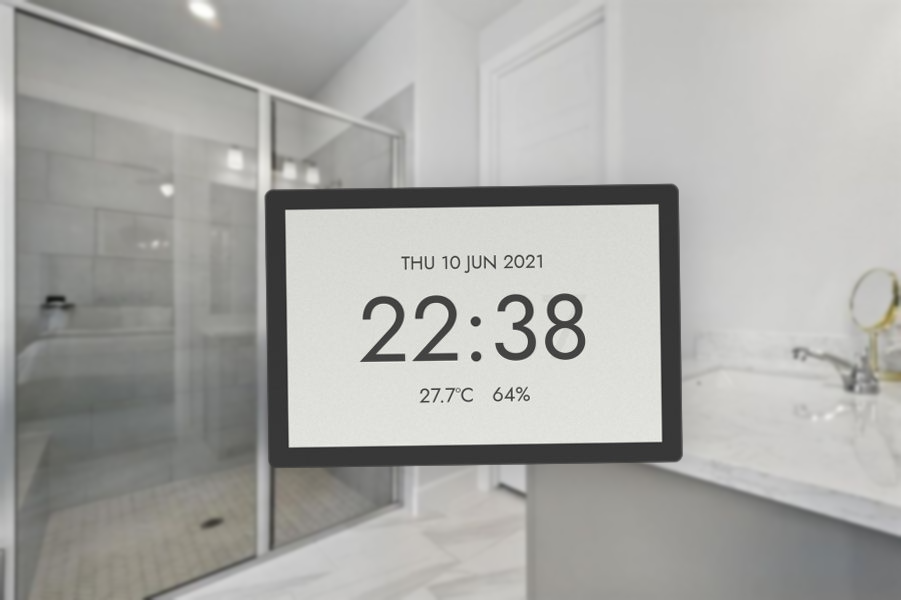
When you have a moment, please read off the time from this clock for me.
22:38
